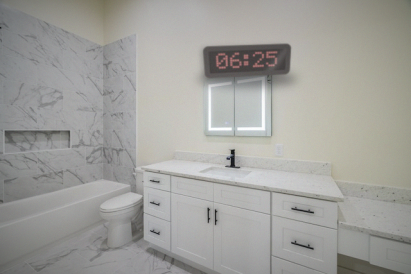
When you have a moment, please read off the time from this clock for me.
6:25
